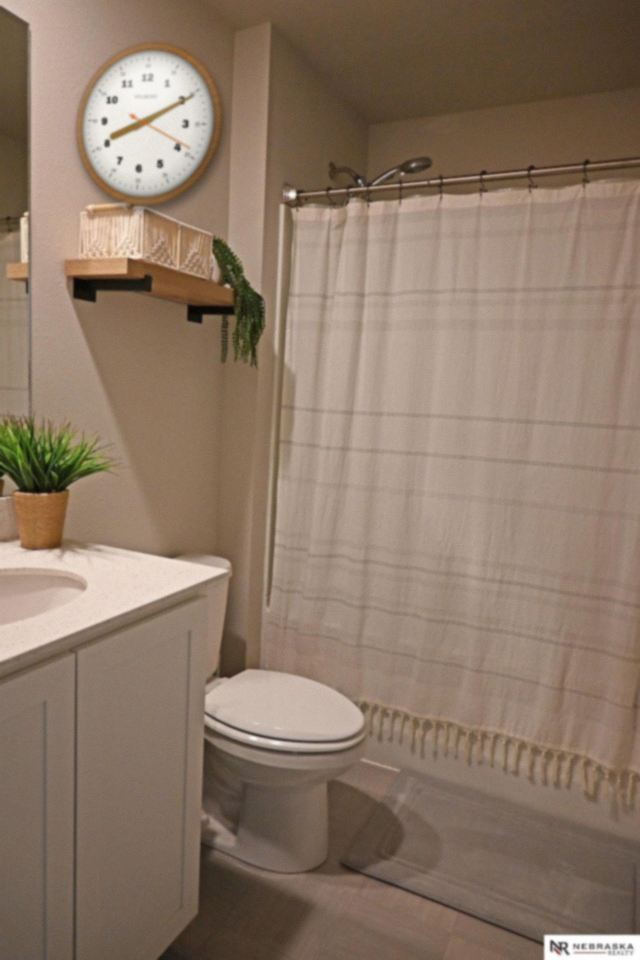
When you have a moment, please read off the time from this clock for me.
8:10:19
